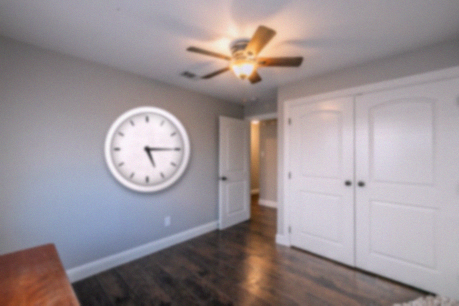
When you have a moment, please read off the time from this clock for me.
5:15
